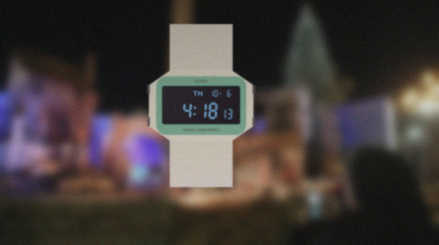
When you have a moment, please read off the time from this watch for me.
4:18:13
